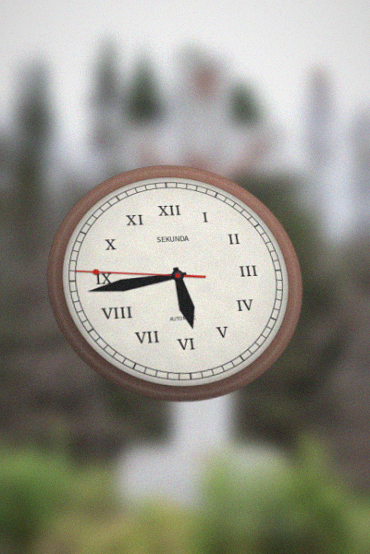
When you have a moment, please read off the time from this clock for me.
5:43:46
